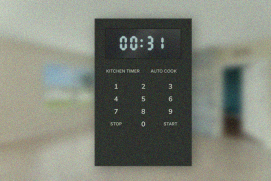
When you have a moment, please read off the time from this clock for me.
0:31
